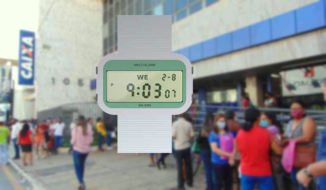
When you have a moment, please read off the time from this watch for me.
9:03:07
